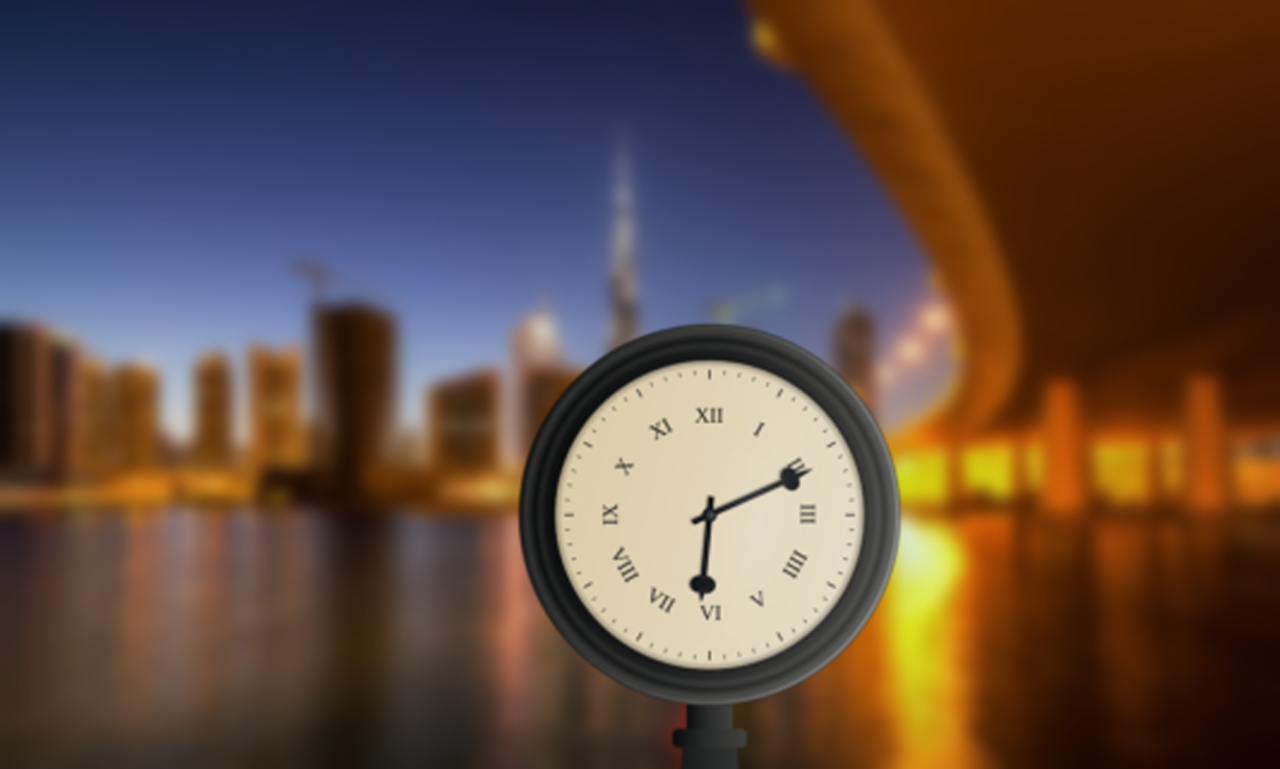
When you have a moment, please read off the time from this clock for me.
6:11
